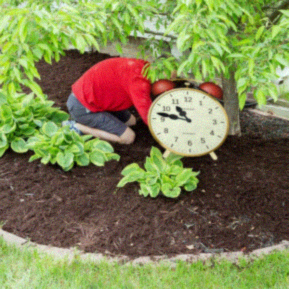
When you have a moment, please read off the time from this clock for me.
10:47
